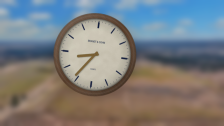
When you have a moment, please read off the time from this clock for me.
8:36
